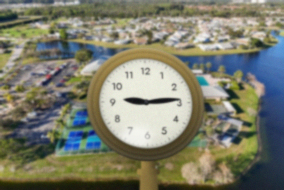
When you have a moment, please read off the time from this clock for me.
9:14
